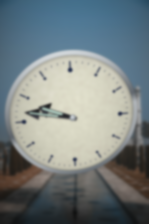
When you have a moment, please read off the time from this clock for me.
9:47
